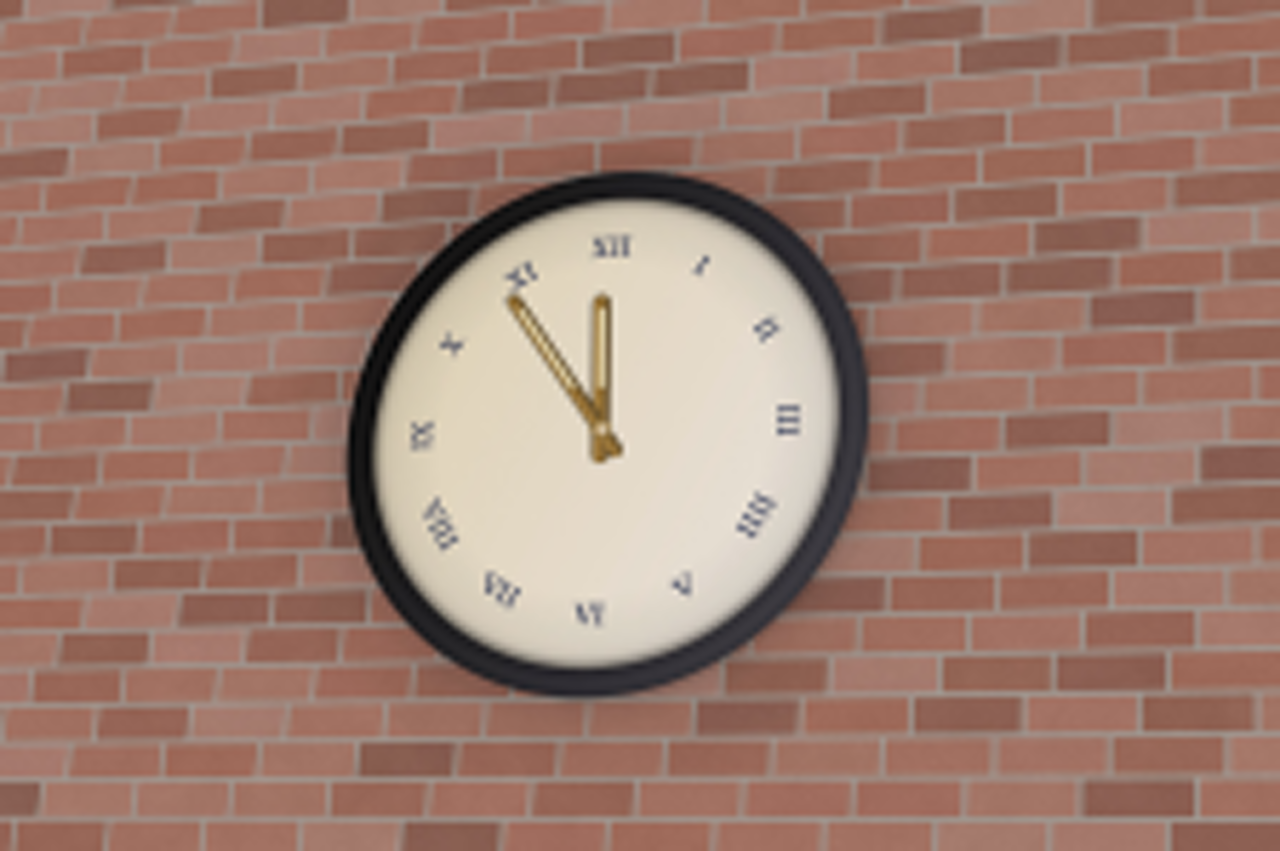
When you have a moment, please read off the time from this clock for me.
11:54
